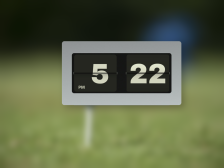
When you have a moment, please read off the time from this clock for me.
5:22
